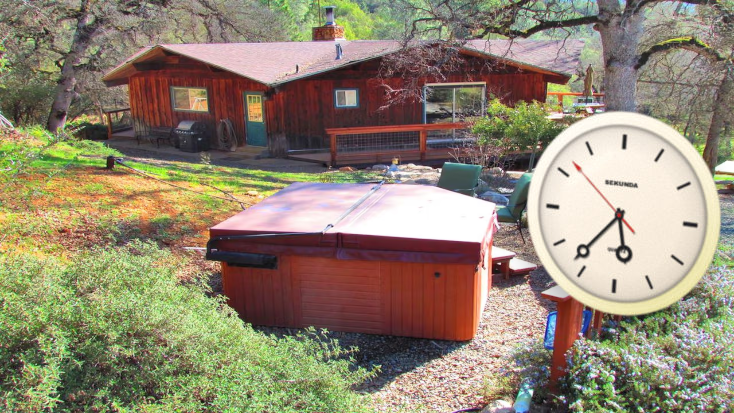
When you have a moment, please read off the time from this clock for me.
5:36:52
